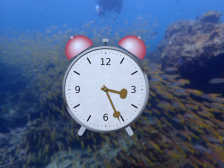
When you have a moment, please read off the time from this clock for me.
3:26
